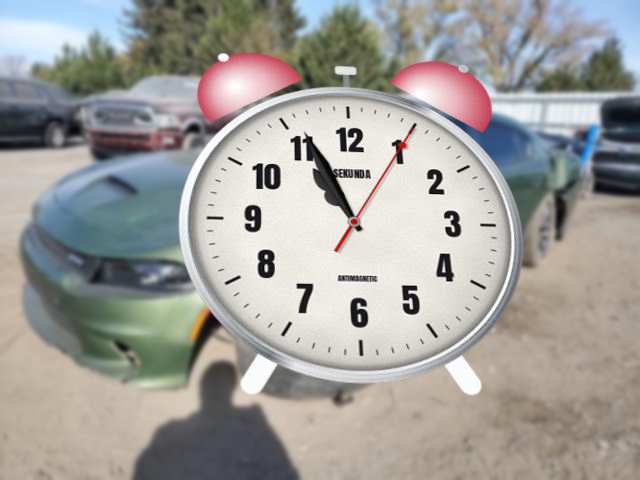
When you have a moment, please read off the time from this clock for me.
10:56:05
